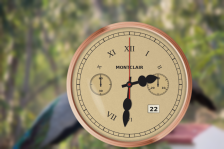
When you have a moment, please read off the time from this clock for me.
2:31
